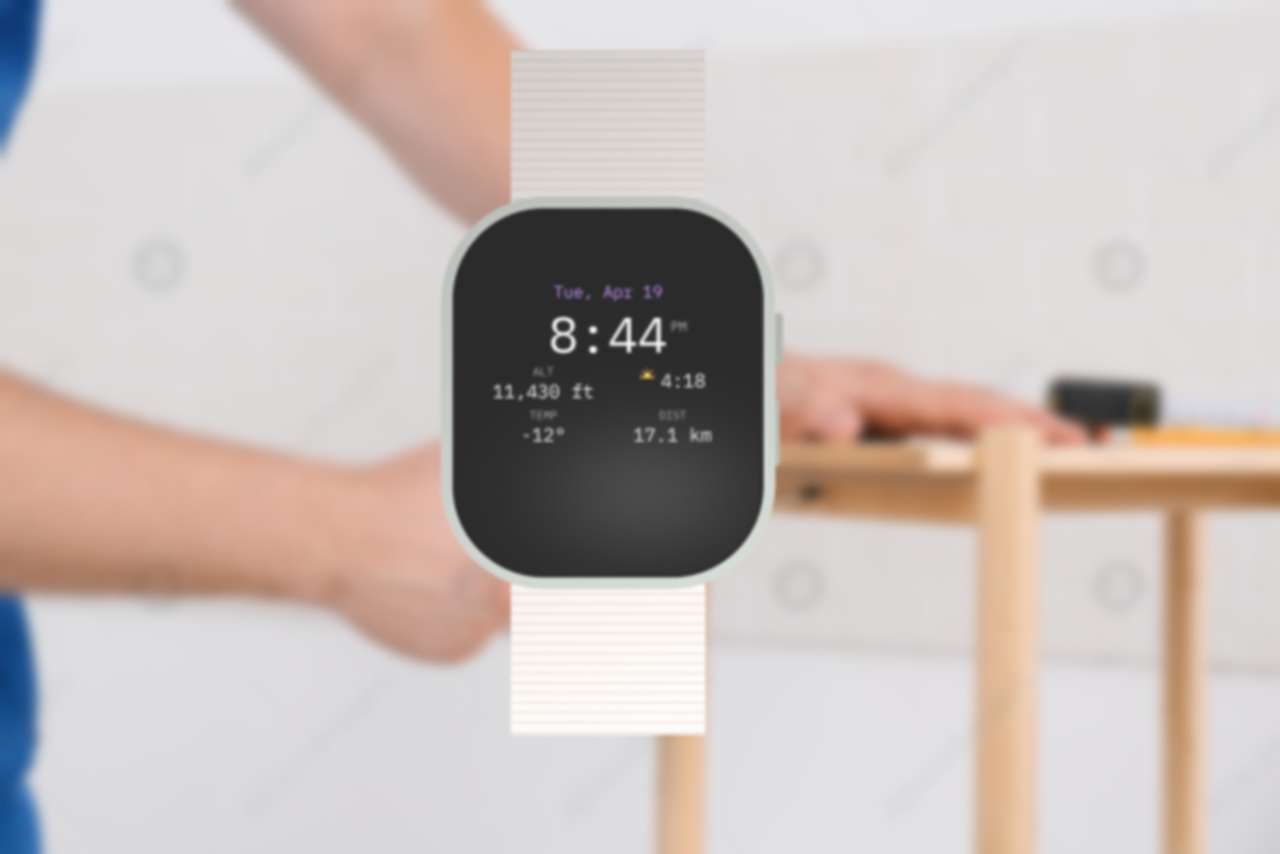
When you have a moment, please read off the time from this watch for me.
8:44
